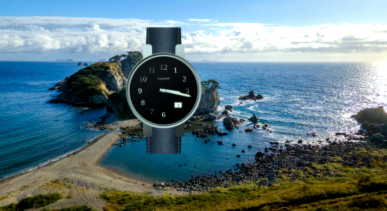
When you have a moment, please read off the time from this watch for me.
3:17
